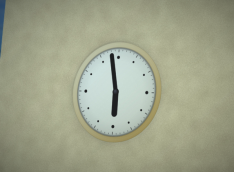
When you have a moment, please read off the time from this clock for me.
5:58
